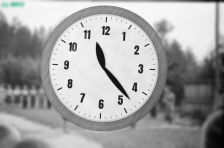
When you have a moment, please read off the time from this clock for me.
11:23
